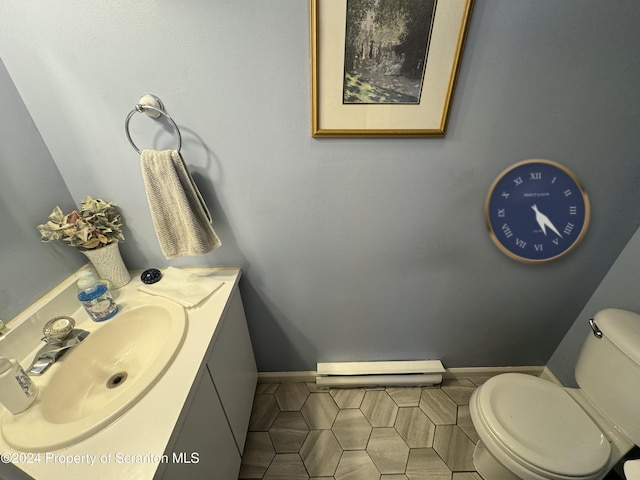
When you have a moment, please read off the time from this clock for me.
5:23
